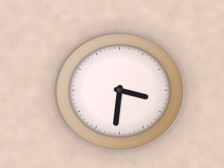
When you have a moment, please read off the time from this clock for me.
3:31
